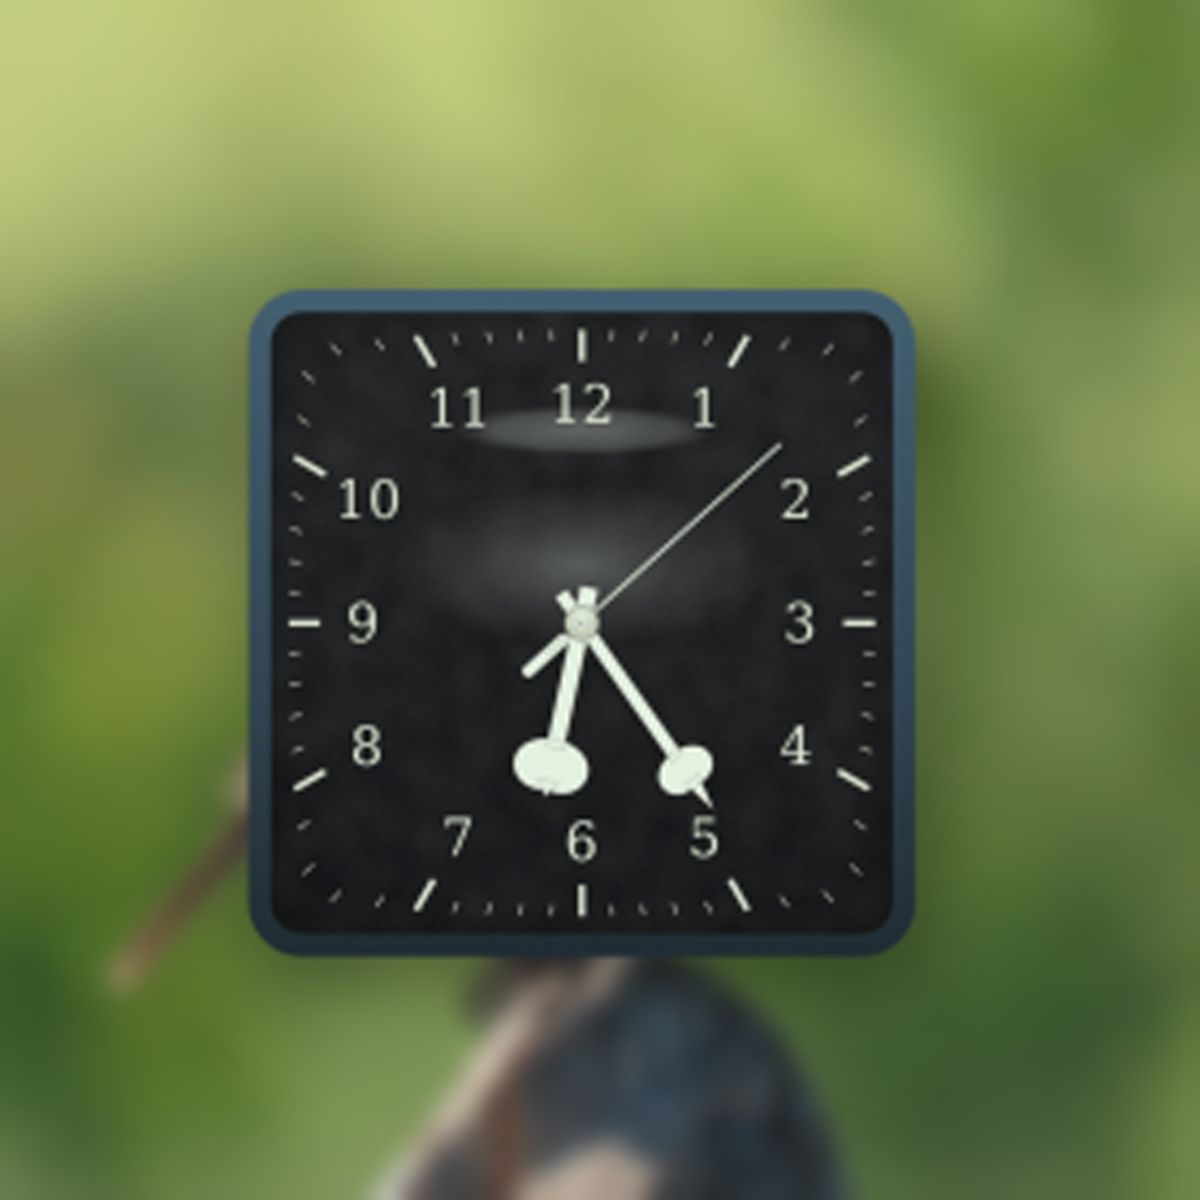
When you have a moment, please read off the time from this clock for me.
6:24:08
